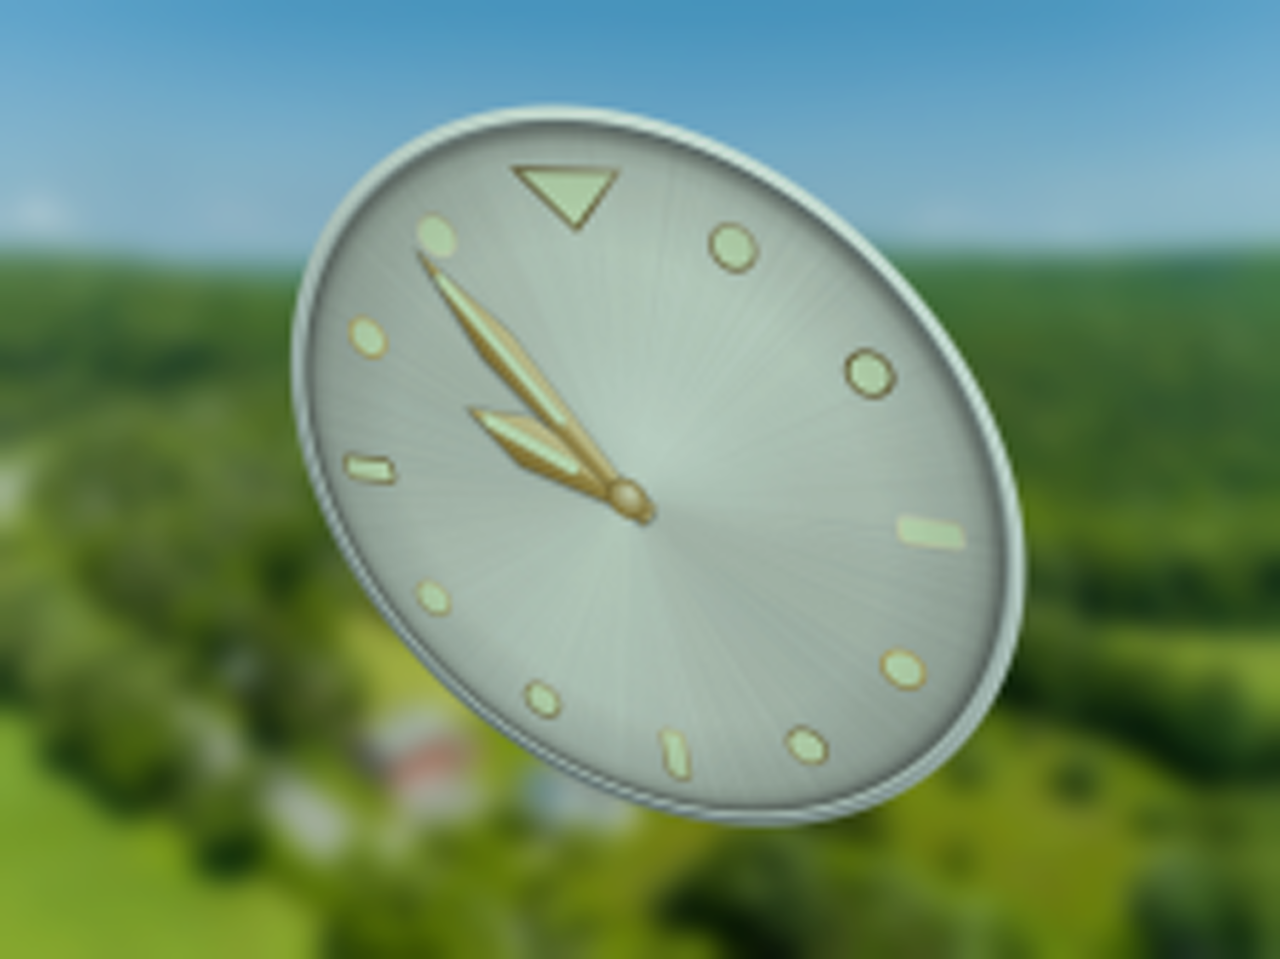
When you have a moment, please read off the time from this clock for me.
9:54
